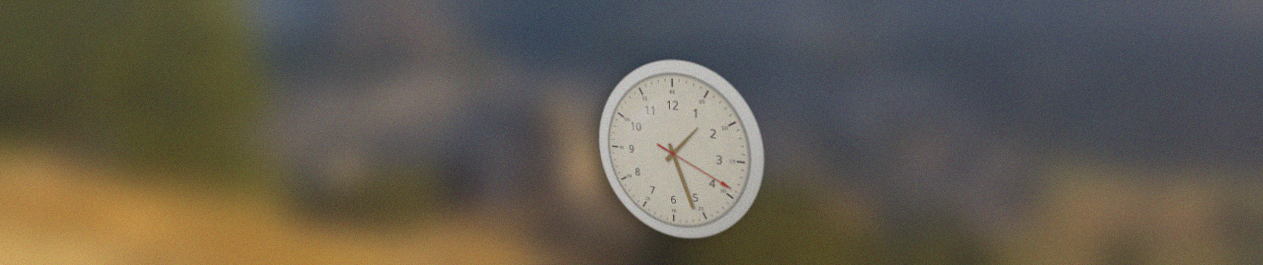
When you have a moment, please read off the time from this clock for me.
1:26:19
